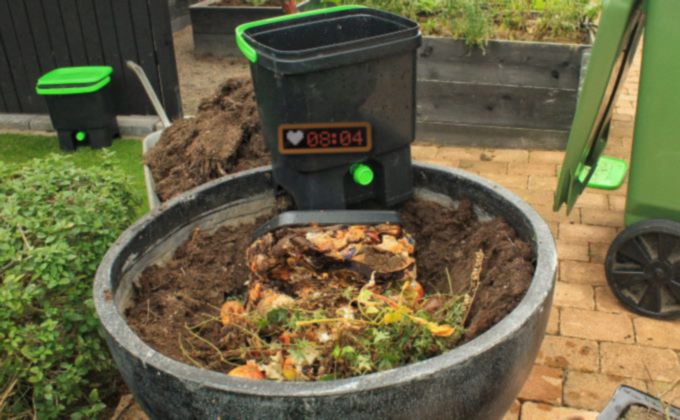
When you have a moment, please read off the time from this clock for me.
8:04
